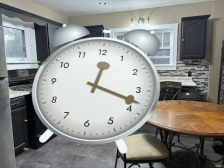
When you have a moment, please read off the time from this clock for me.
12:18
